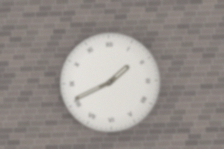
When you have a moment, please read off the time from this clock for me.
1:41
